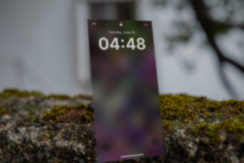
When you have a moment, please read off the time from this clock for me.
4:48
